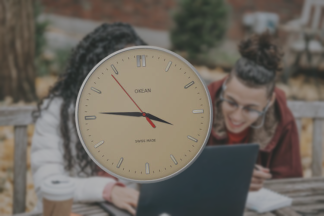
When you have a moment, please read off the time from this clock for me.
3:45:54
